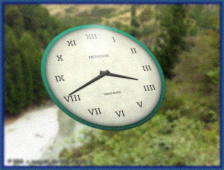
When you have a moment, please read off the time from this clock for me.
3:41
